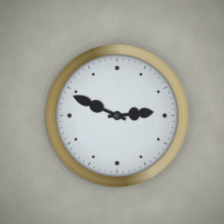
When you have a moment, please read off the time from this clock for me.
2:49
